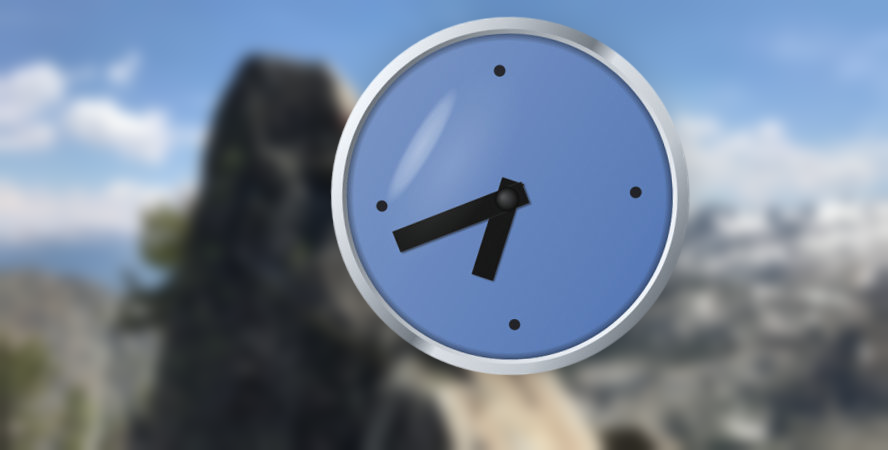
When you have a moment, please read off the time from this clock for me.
6:42
